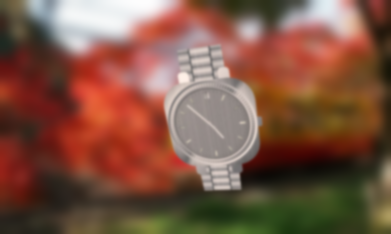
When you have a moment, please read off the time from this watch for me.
4:53
